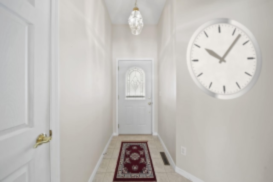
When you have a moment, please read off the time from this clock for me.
10:07
